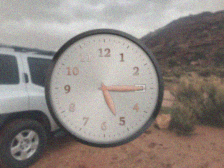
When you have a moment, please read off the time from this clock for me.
5:15
